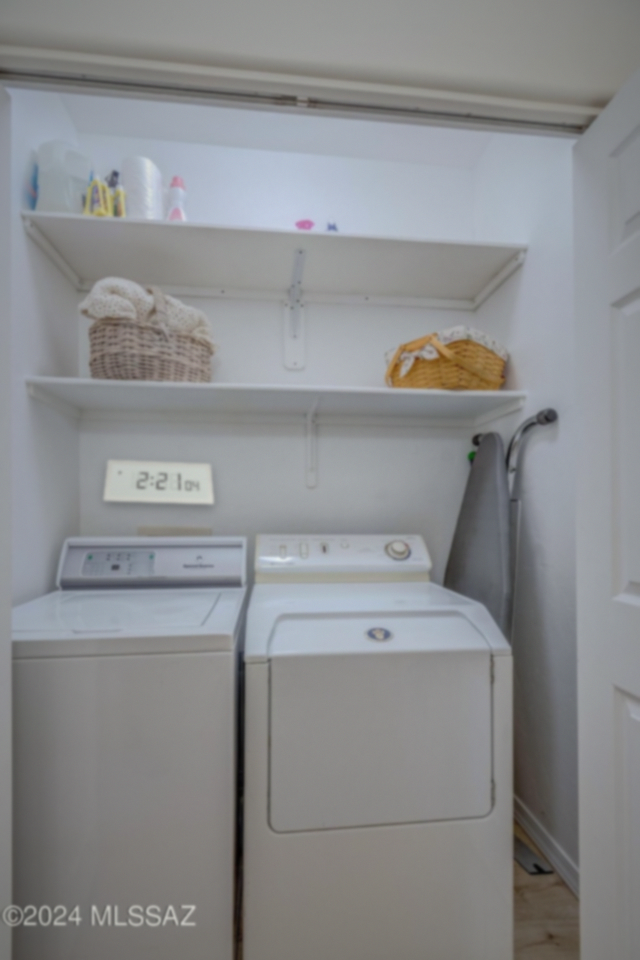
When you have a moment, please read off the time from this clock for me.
2:21
